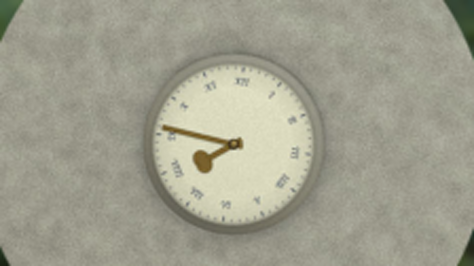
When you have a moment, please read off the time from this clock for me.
7:46
